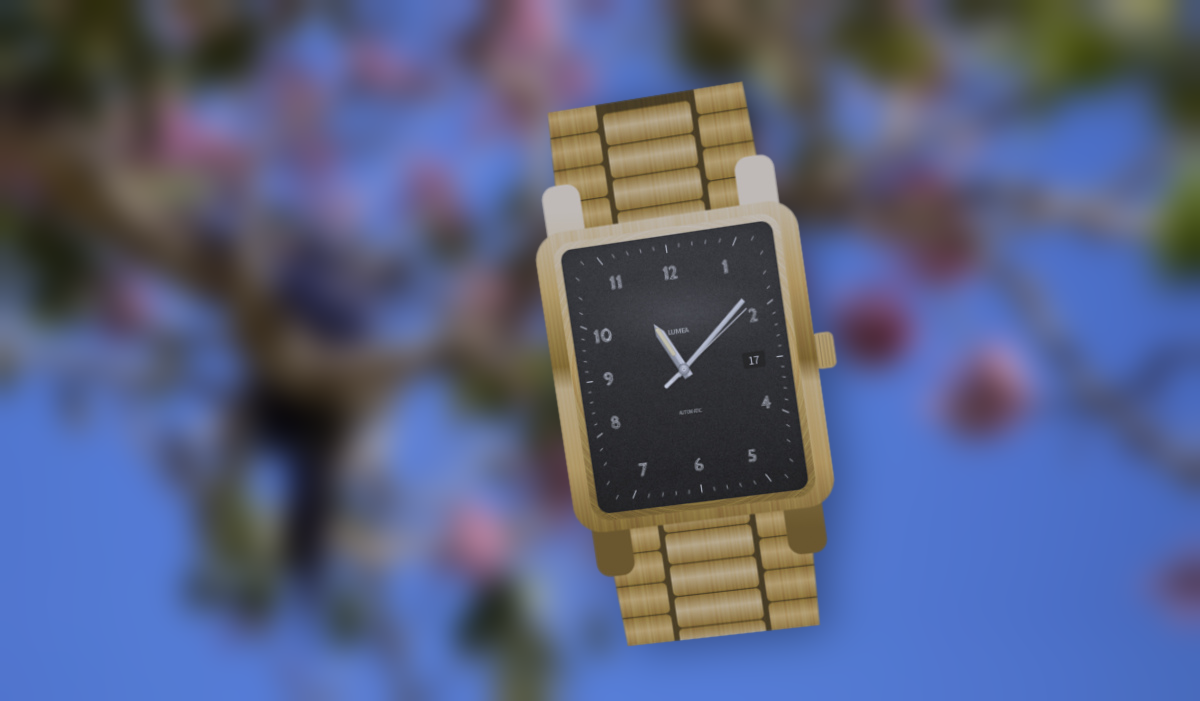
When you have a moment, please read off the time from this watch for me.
11:08:09
